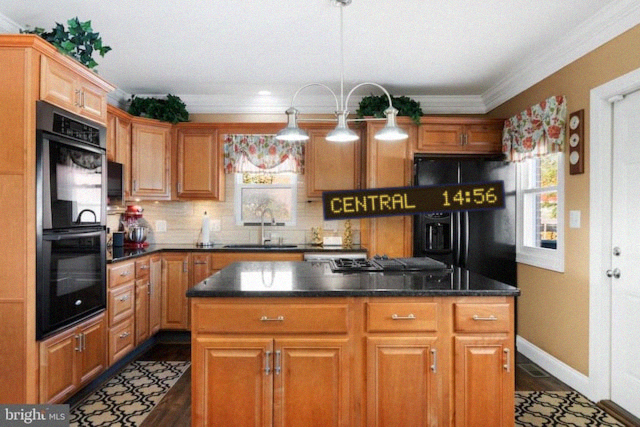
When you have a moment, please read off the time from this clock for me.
14:56
